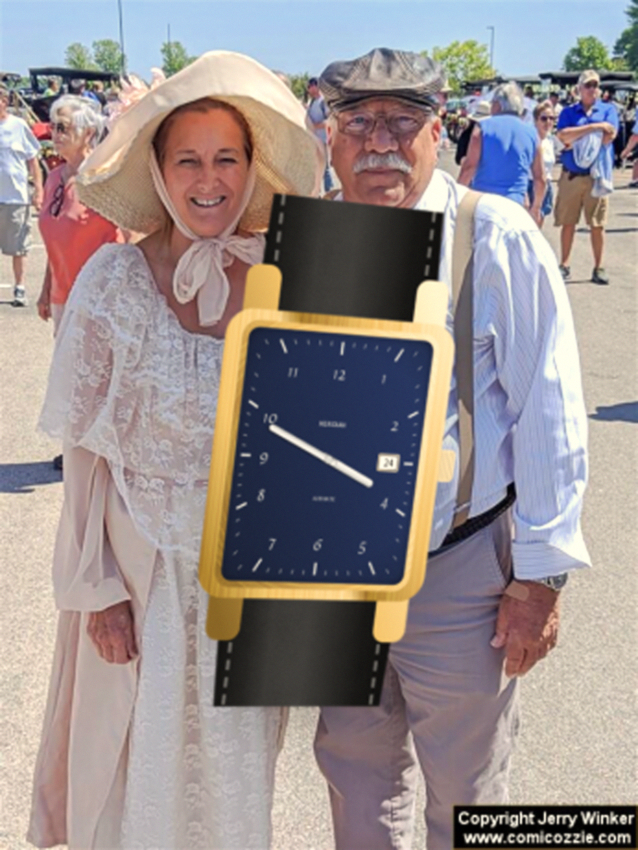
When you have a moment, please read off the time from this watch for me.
3:49
